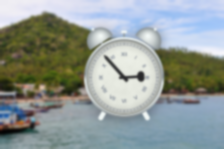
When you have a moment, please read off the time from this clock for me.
2:53
